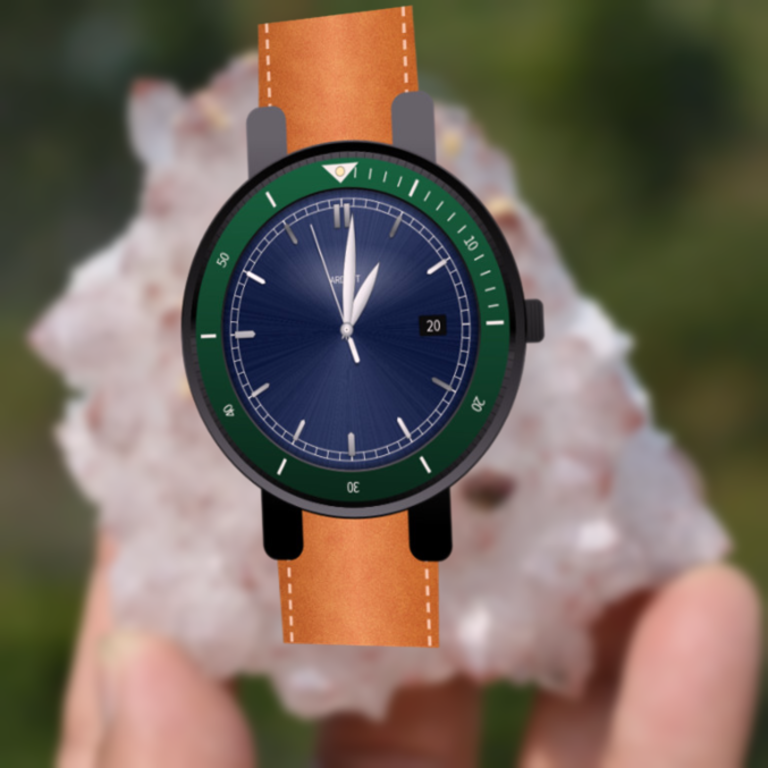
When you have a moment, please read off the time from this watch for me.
1:00:57
